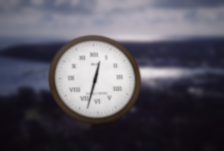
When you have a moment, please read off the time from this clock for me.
12:33
